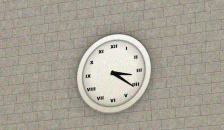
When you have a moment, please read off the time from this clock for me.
3:21
